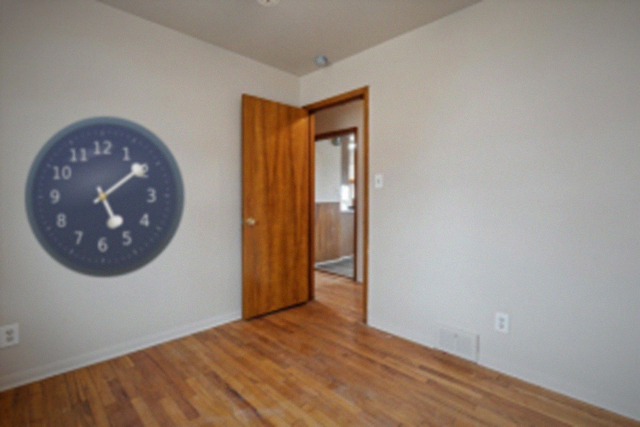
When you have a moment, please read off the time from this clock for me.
5:09
